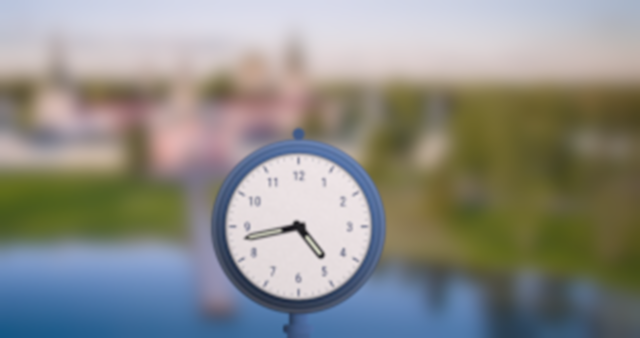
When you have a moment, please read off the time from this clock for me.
4:43
